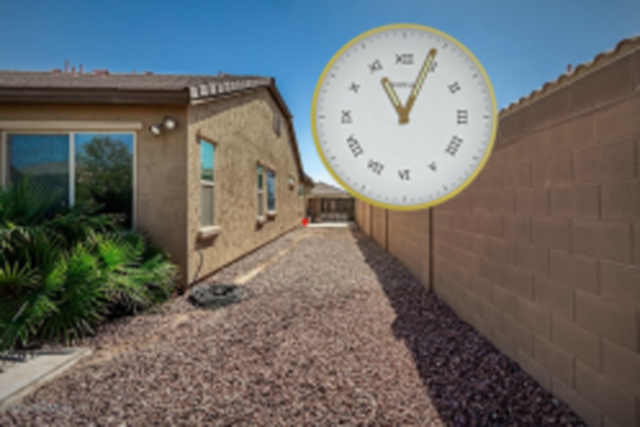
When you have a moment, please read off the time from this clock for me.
11:04
